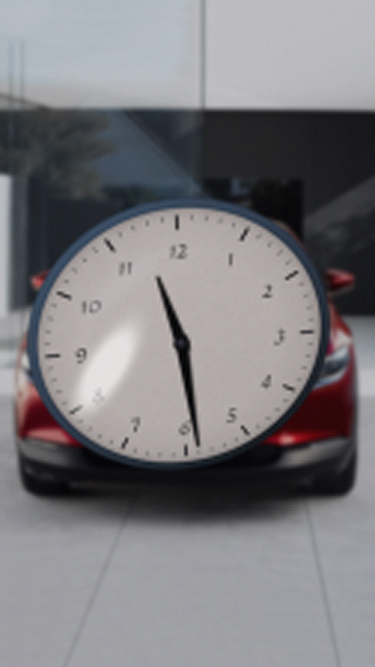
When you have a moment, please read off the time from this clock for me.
11:29
